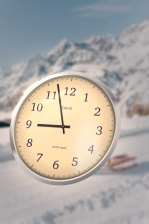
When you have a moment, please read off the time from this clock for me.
8:57
